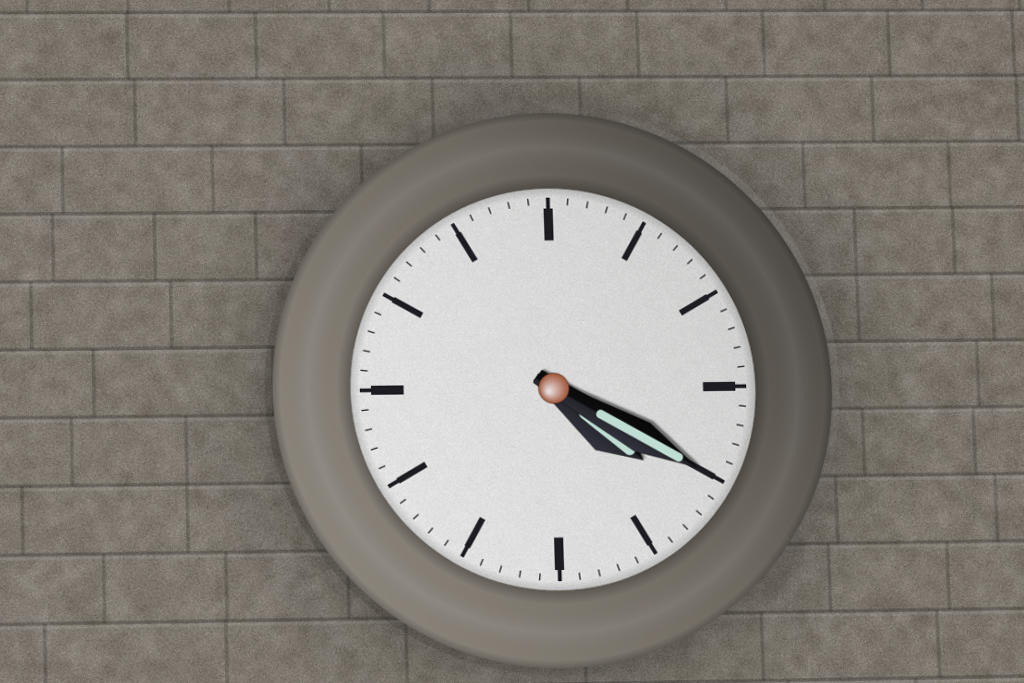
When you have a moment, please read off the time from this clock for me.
4:20
